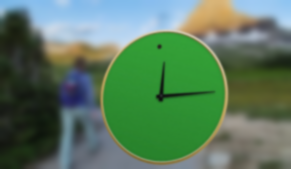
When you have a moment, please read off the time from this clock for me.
12:15
